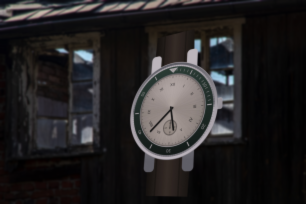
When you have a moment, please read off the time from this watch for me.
5:38
